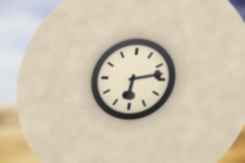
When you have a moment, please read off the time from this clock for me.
6:13
